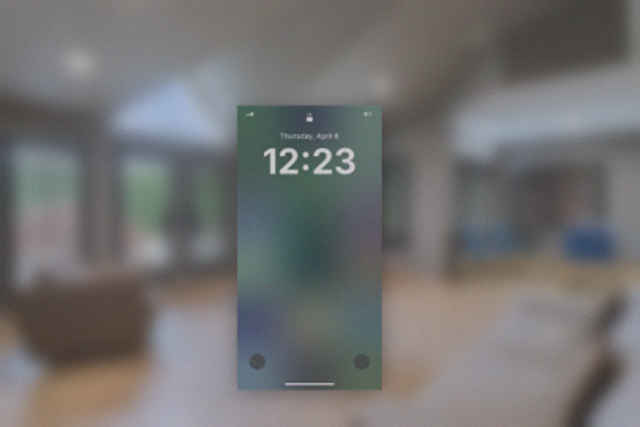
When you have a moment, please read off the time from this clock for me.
12:23
